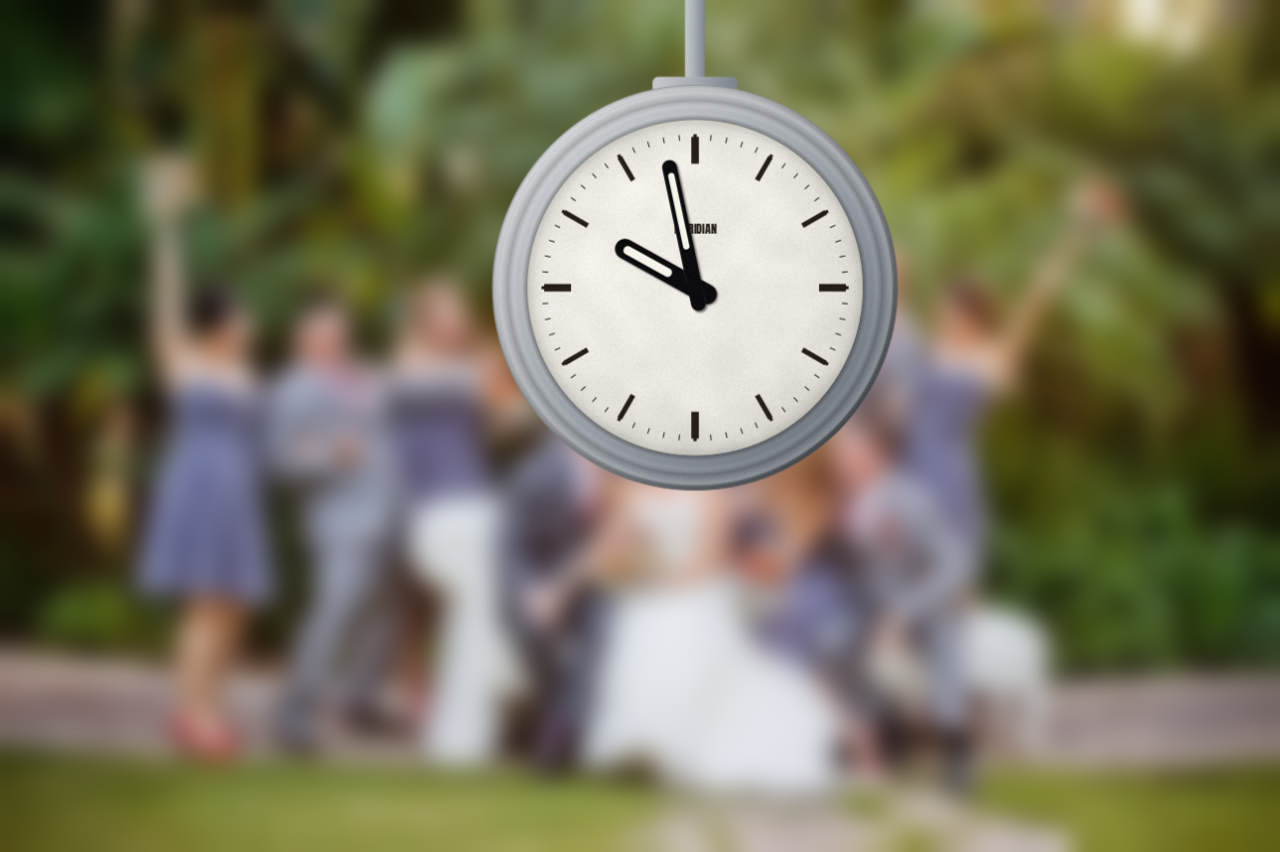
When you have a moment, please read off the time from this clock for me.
9:58
